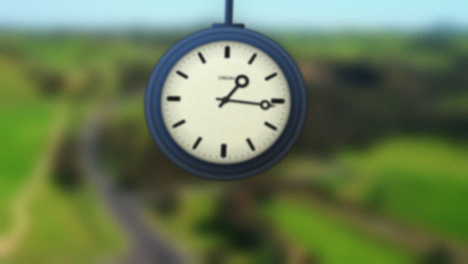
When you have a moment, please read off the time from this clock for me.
1:16
